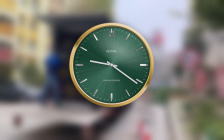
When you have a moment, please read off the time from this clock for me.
9:21
